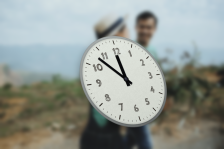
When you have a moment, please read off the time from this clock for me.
11:53
